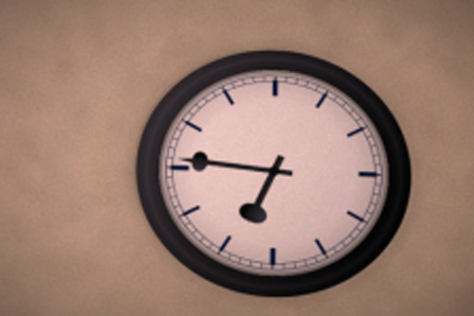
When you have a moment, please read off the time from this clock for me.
6:46
